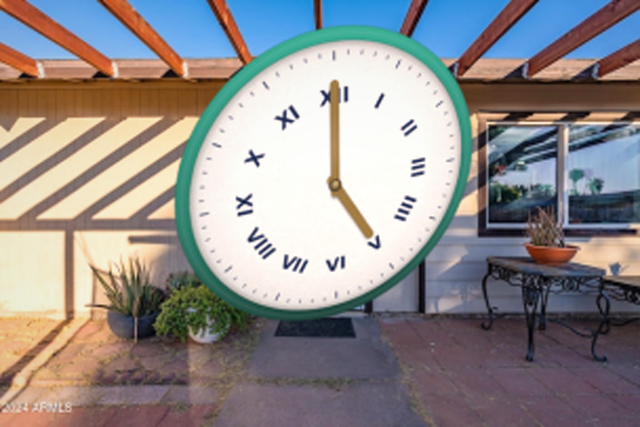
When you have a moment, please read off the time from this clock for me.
5:00
